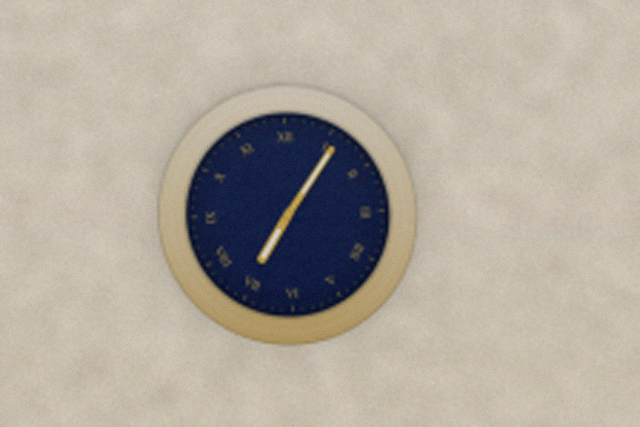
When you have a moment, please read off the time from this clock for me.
7:06
